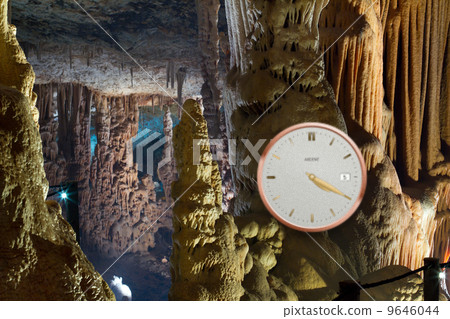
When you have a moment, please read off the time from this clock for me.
4:20
